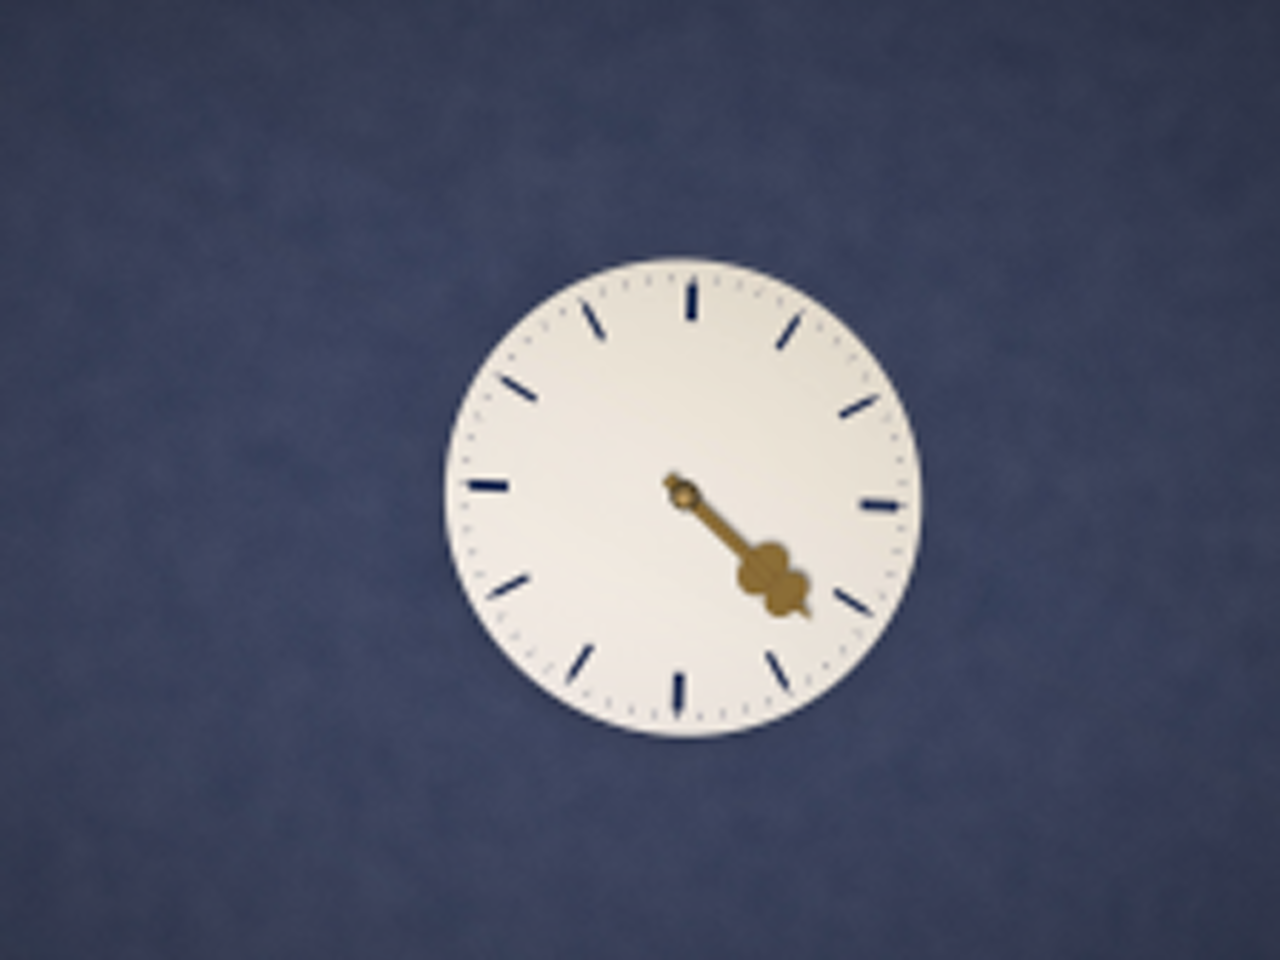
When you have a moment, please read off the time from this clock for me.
4:22
